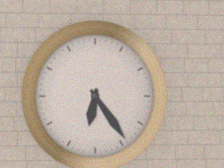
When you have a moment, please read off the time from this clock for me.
6:24
